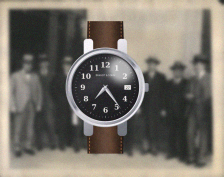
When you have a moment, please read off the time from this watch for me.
7:24
